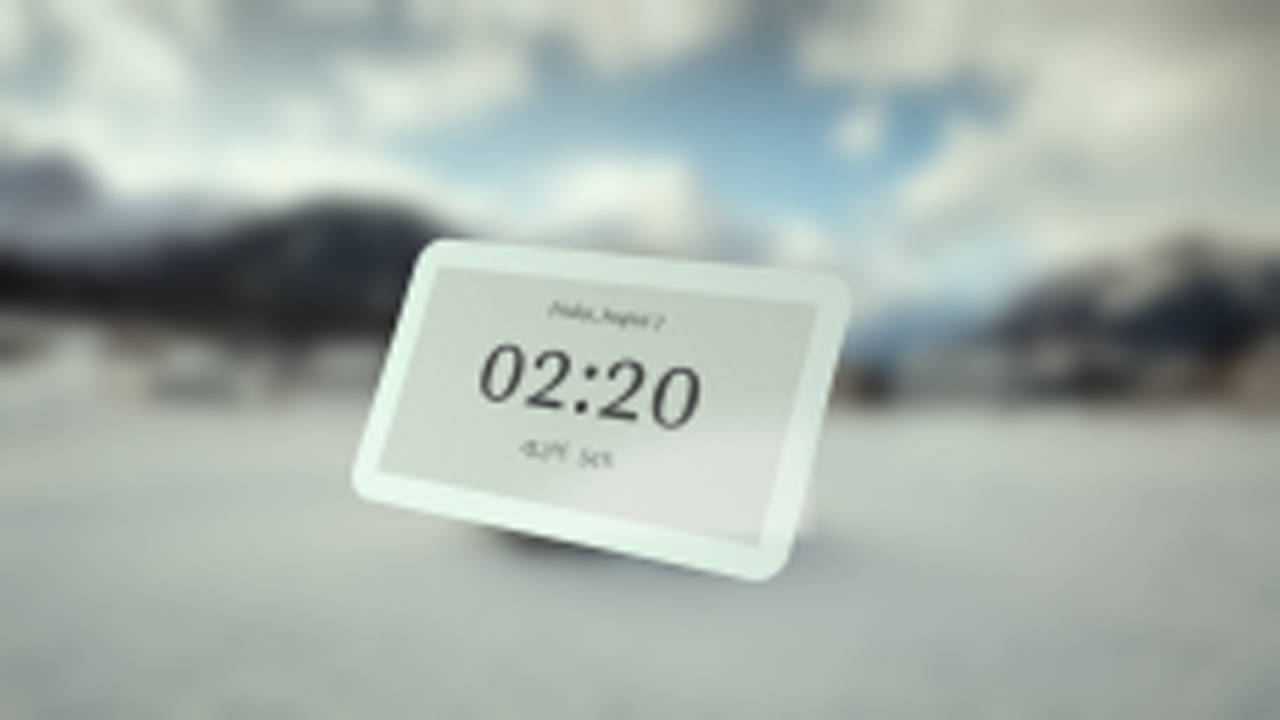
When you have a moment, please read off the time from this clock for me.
2:20
